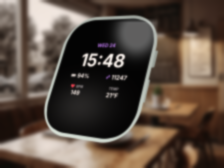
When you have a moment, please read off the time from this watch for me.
15:48
